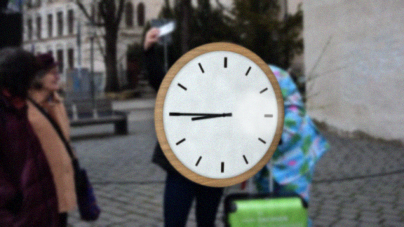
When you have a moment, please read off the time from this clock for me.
8:45
